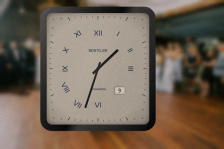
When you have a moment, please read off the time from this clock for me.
1:33
